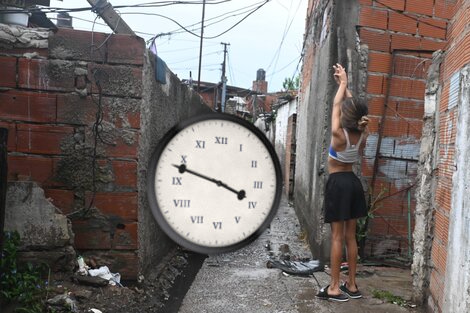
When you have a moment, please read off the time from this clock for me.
3:48
